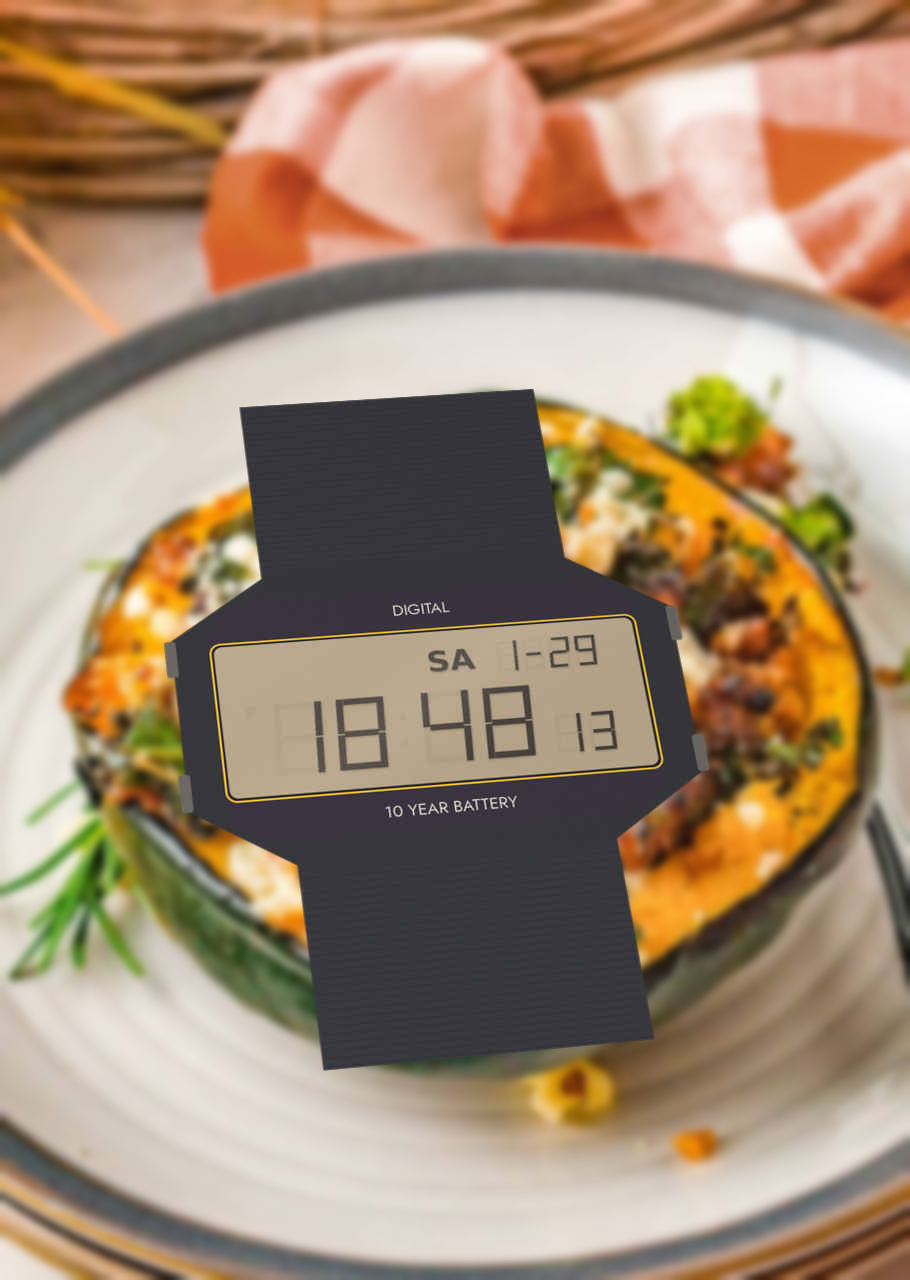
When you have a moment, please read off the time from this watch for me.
18:48:13
